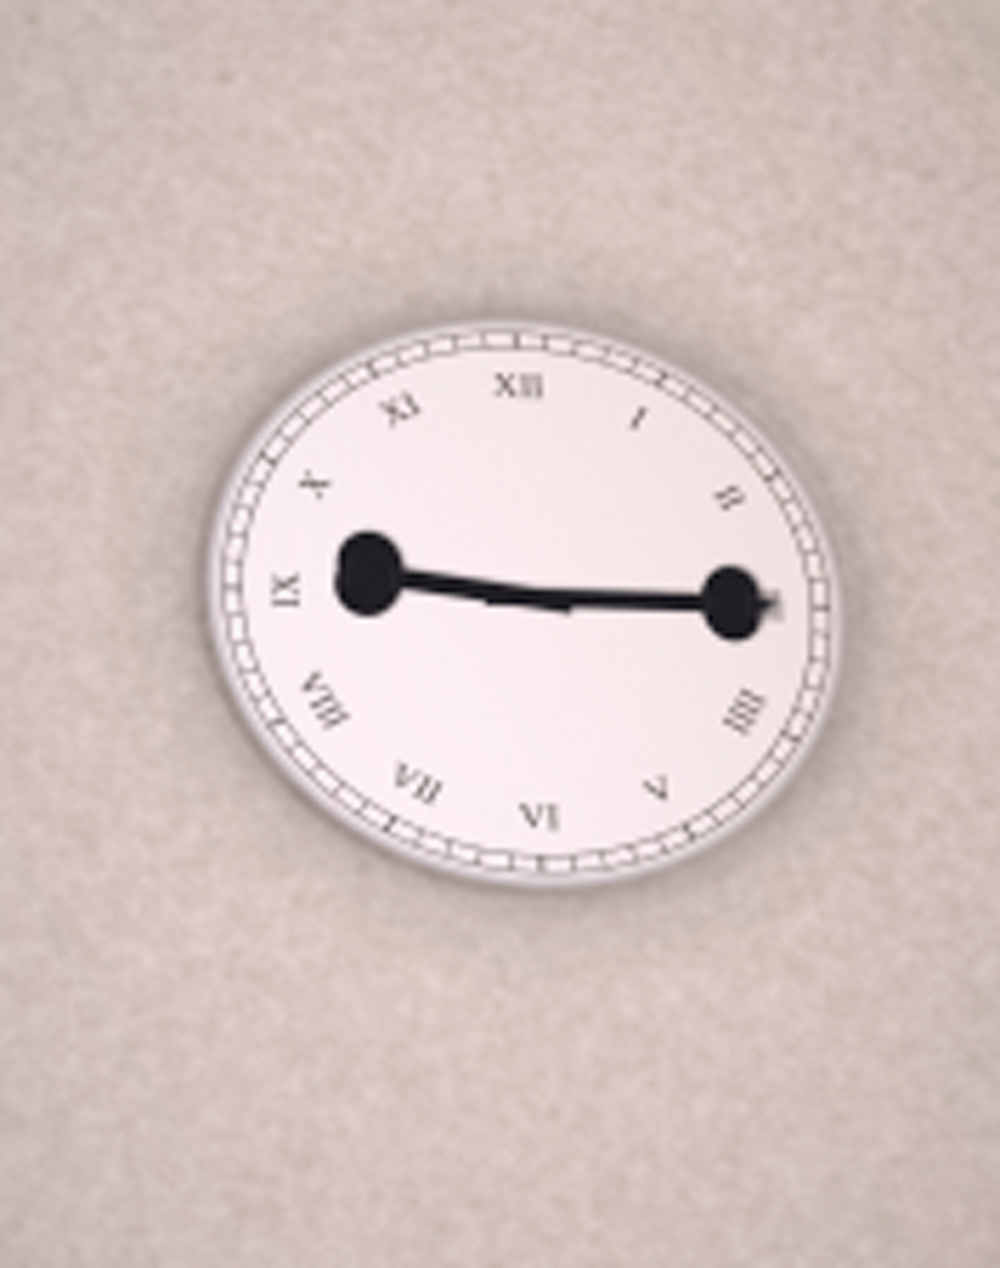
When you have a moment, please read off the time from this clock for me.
9:15
